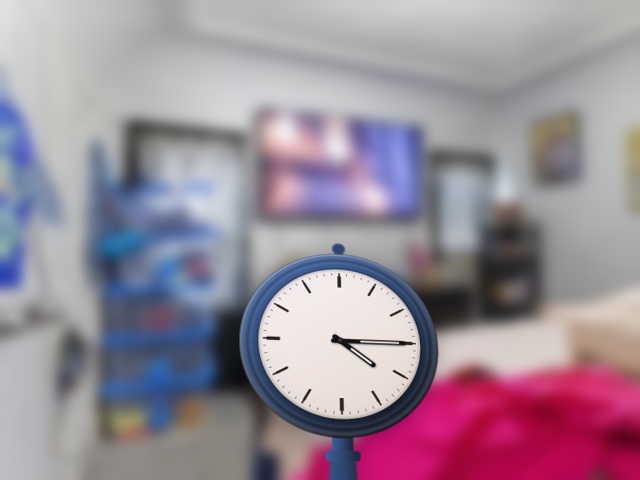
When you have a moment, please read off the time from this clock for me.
4:15
